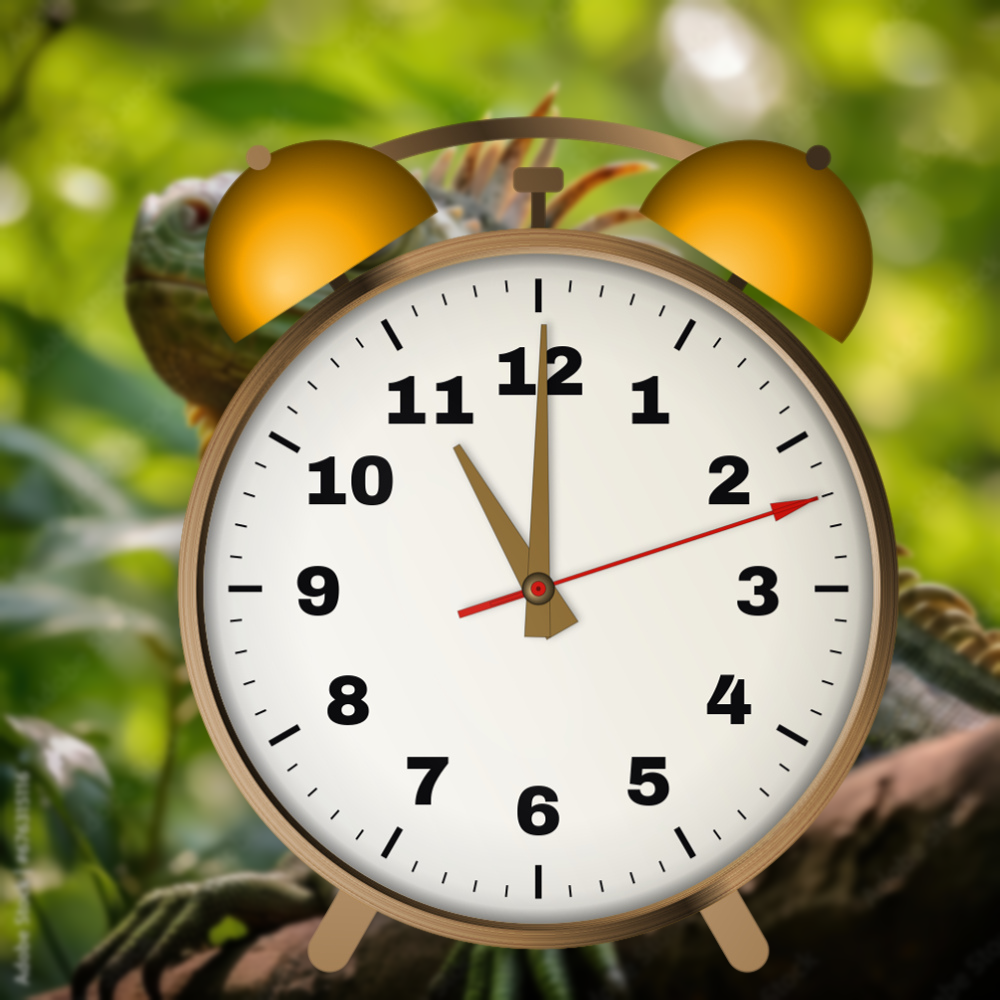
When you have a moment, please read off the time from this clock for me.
11:00:12
